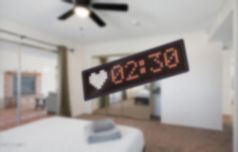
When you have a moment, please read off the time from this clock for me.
2:30
